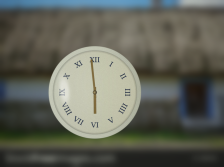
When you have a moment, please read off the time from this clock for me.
5:59
